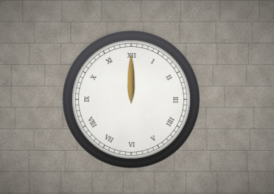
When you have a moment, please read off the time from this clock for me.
12:00
